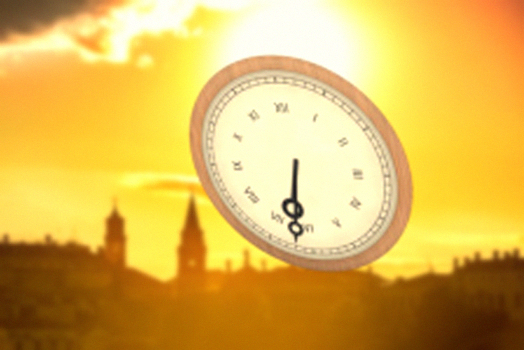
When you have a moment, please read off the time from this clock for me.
6:32
